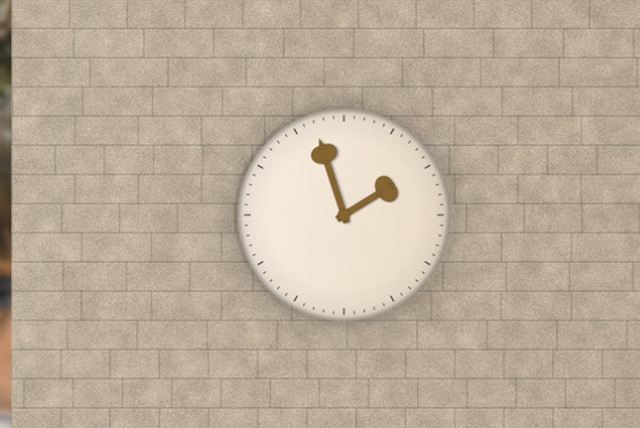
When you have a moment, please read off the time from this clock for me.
1:57
